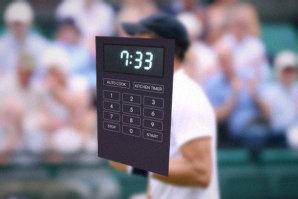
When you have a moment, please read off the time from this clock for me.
7:33
